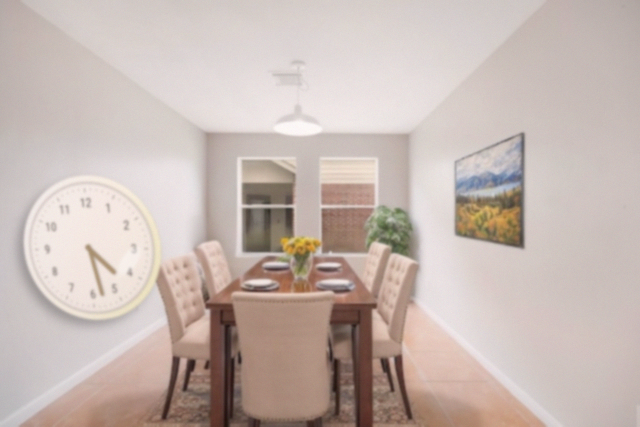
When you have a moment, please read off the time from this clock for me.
4:28
